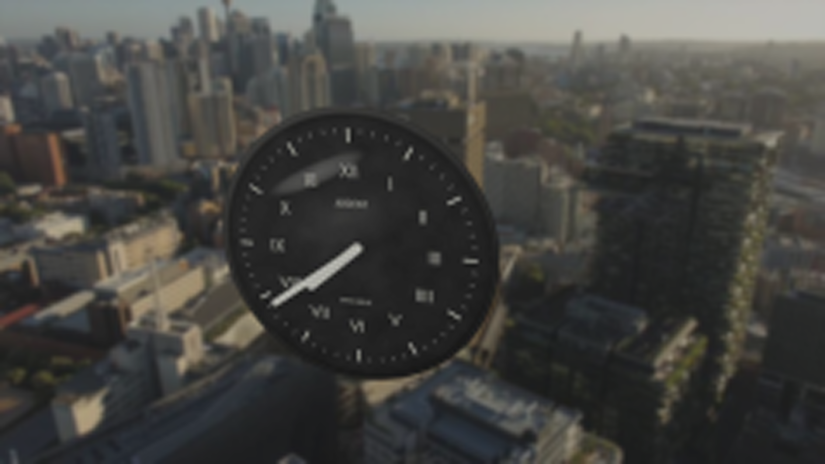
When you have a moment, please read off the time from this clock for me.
7:39
